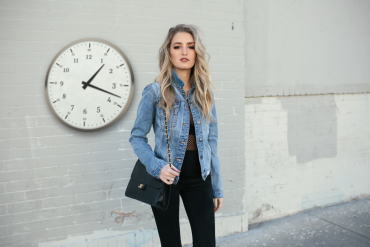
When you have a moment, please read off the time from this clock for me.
1:18
